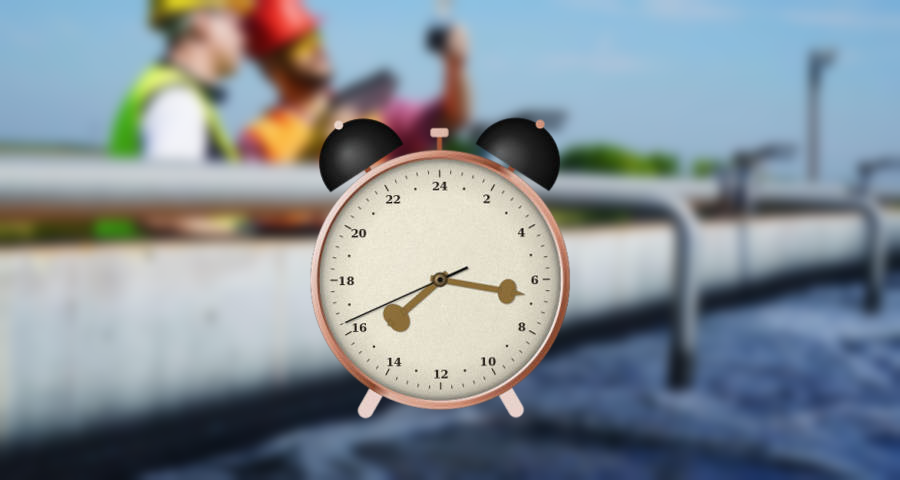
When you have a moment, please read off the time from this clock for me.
15:16:41
